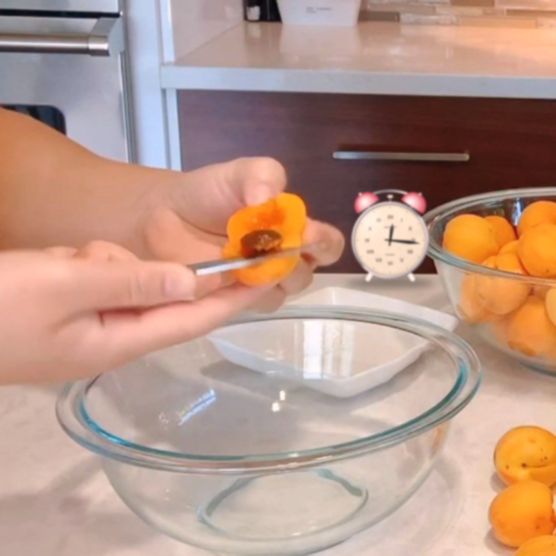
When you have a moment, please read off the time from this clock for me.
12:16
